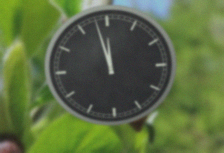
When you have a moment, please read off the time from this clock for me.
11:58
